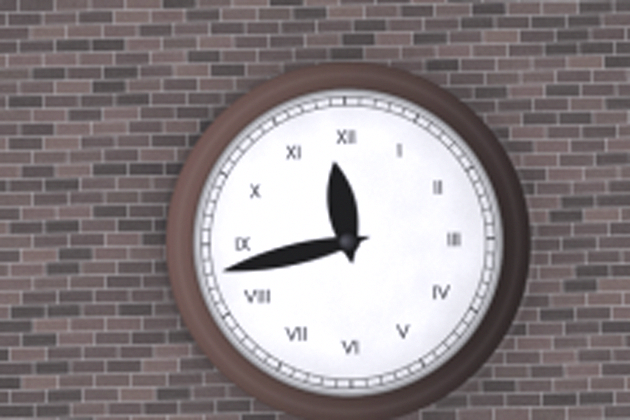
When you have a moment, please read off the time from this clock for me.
11:43
